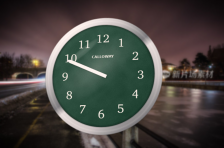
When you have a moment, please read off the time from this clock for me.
9:49
